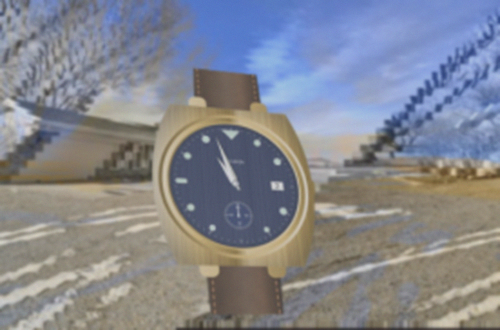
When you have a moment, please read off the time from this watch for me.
10:57
